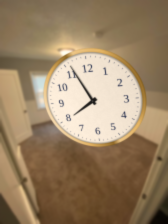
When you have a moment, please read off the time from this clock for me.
7:56
